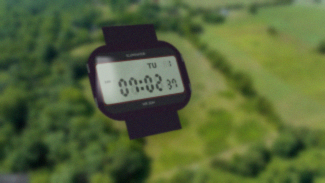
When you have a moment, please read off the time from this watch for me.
7:02:37
